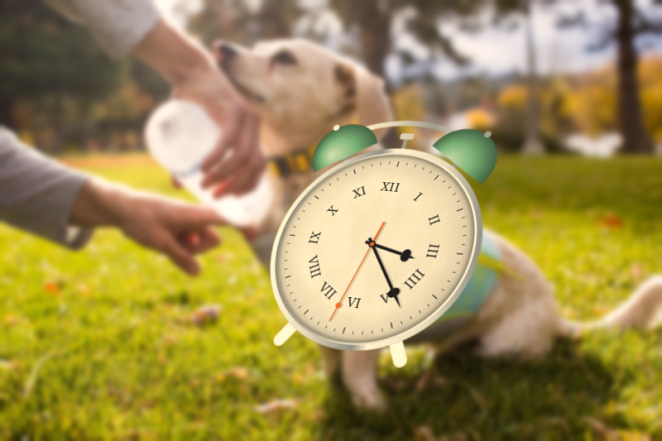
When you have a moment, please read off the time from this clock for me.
3:23:32
